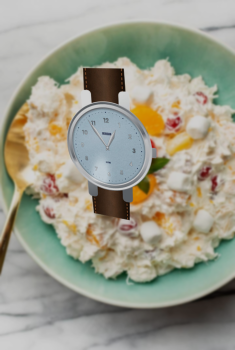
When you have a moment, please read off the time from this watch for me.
12:54
